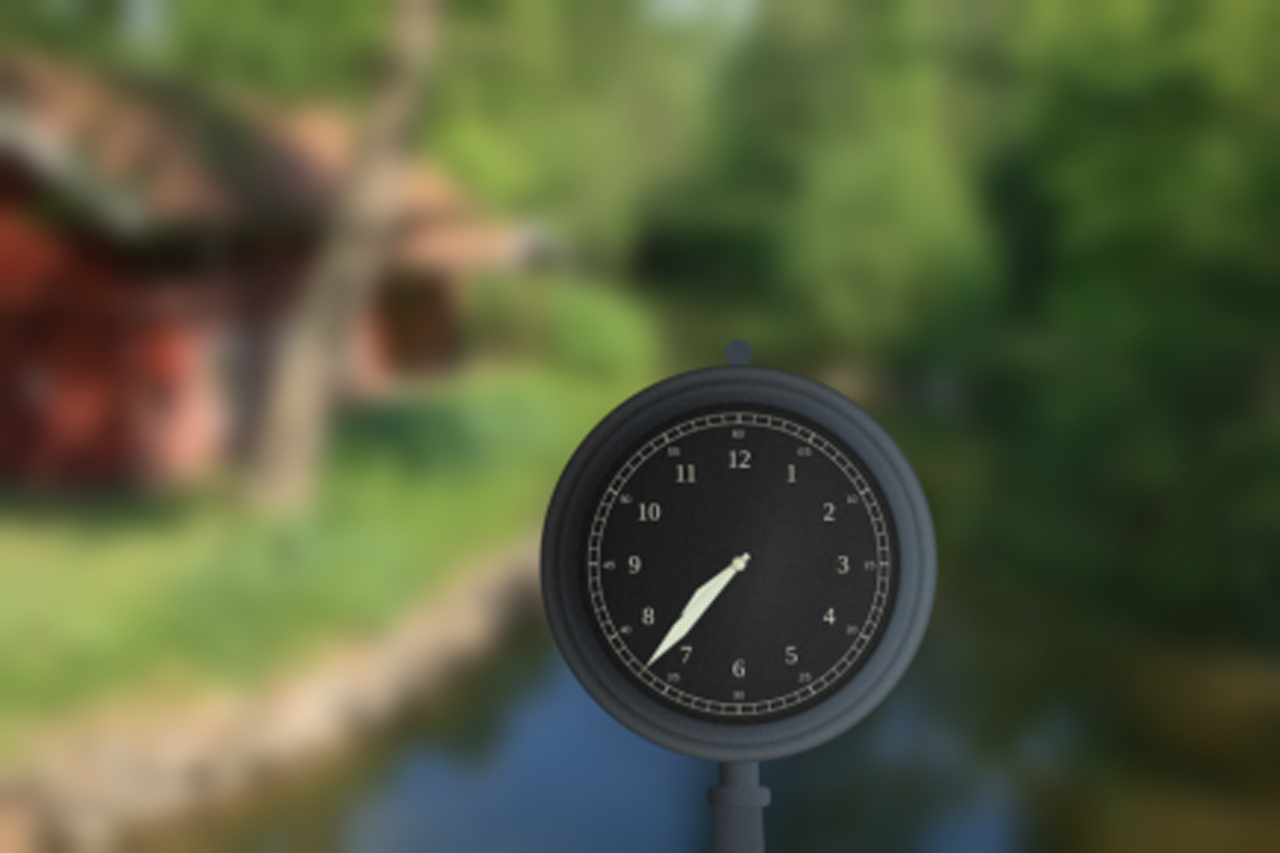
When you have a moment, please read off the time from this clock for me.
7:37
